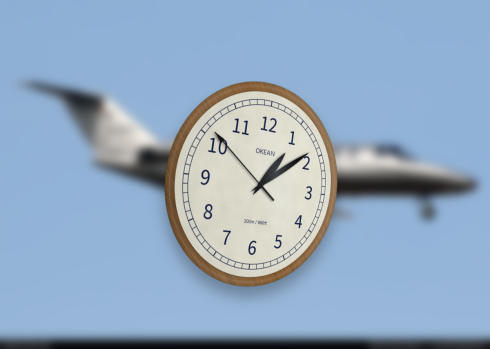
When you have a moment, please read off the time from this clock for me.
1:08:51
